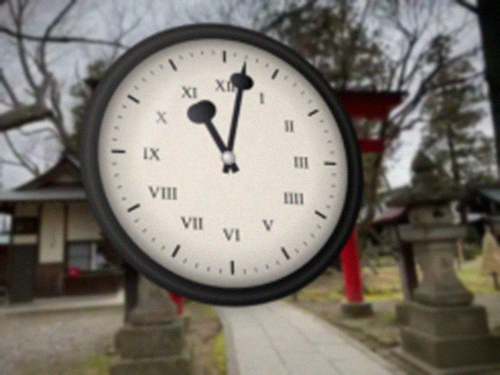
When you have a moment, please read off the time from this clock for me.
11:02
